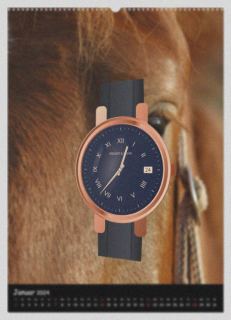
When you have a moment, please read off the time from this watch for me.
12:37
